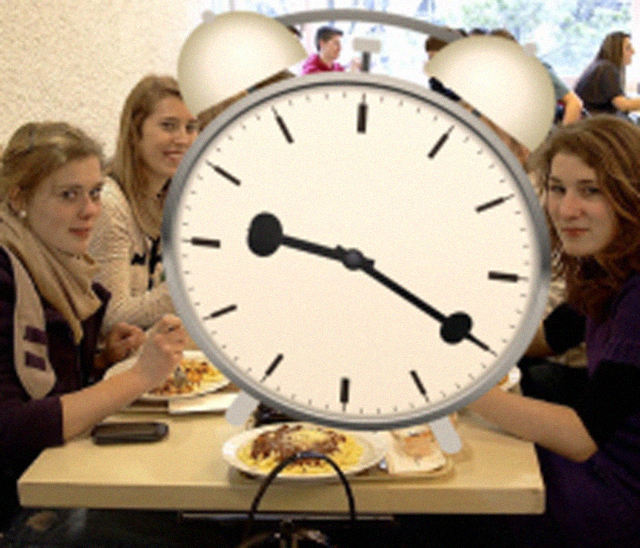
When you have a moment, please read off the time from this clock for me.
9:20
